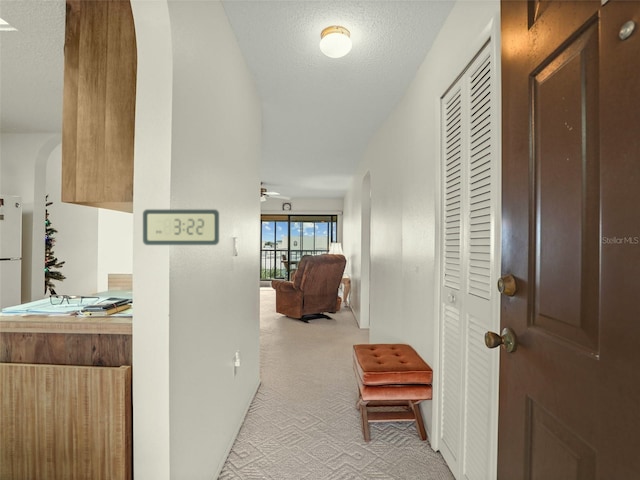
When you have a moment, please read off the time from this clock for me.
3:22
